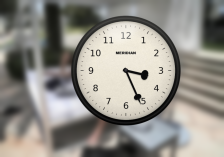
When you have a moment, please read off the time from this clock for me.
3:26
